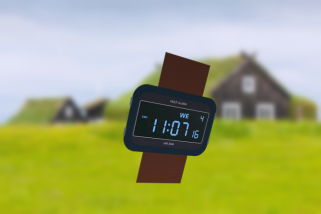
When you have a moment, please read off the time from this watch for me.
11:07:16
